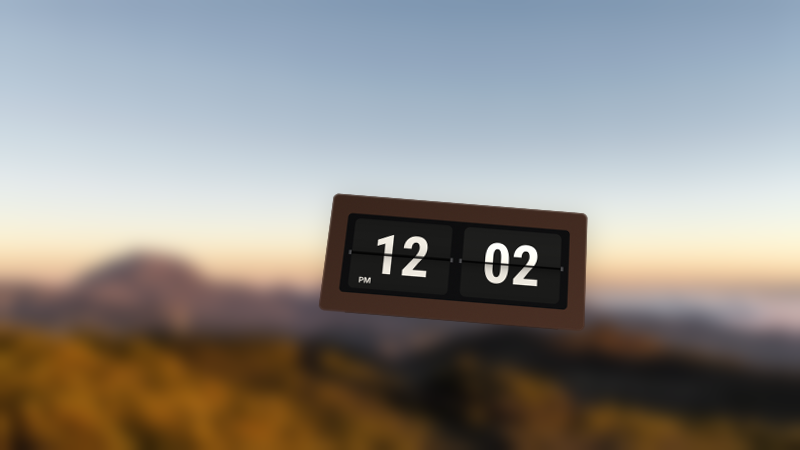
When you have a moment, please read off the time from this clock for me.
12:02
